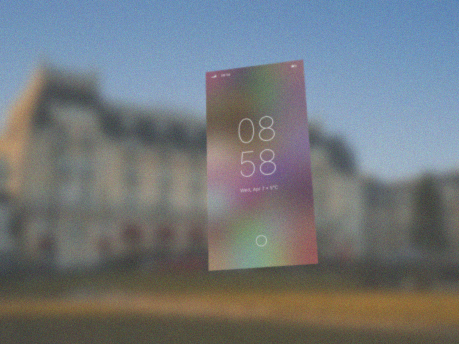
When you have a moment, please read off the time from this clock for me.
8:58
